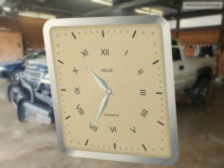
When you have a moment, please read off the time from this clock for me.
10:35
